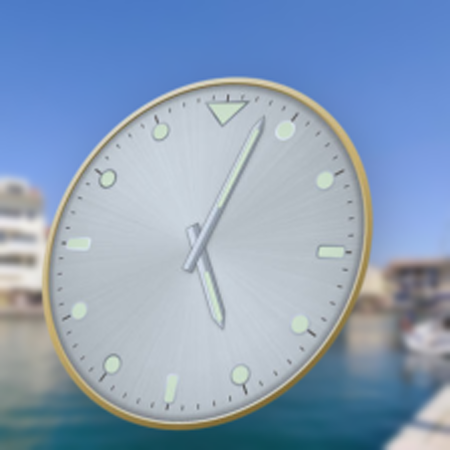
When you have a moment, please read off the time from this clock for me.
5:03
